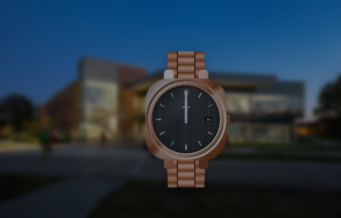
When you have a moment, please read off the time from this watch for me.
12:00
